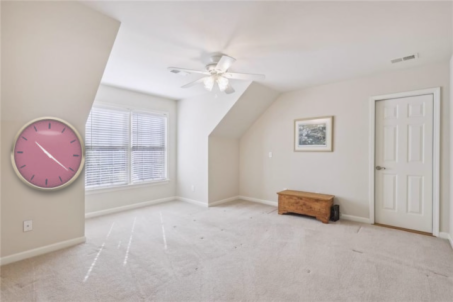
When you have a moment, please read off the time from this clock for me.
10:21
